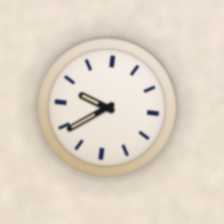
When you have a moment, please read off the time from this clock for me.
9:39
